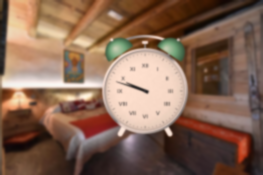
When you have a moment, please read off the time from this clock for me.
9:48
